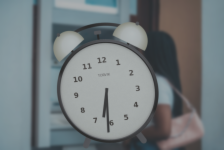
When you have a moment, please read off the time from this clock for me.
6:31
